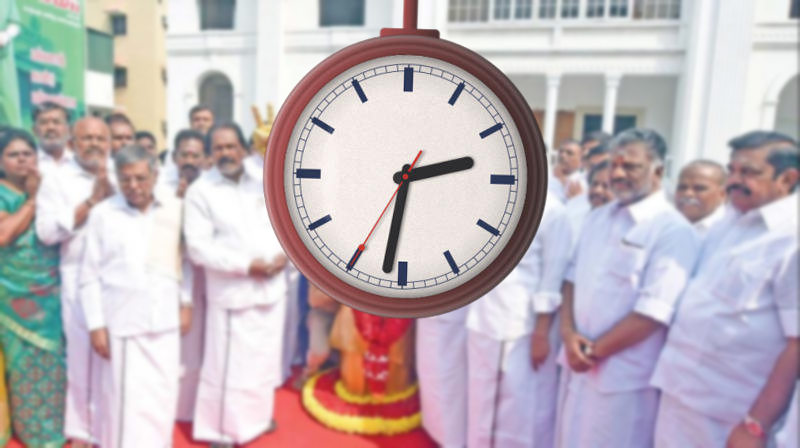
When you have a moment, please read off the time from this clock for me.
2:31:35
